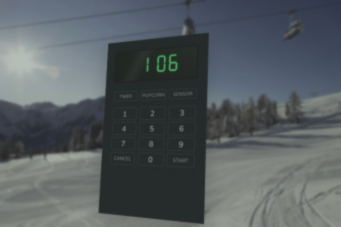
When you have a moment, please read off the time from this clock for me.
1:06
